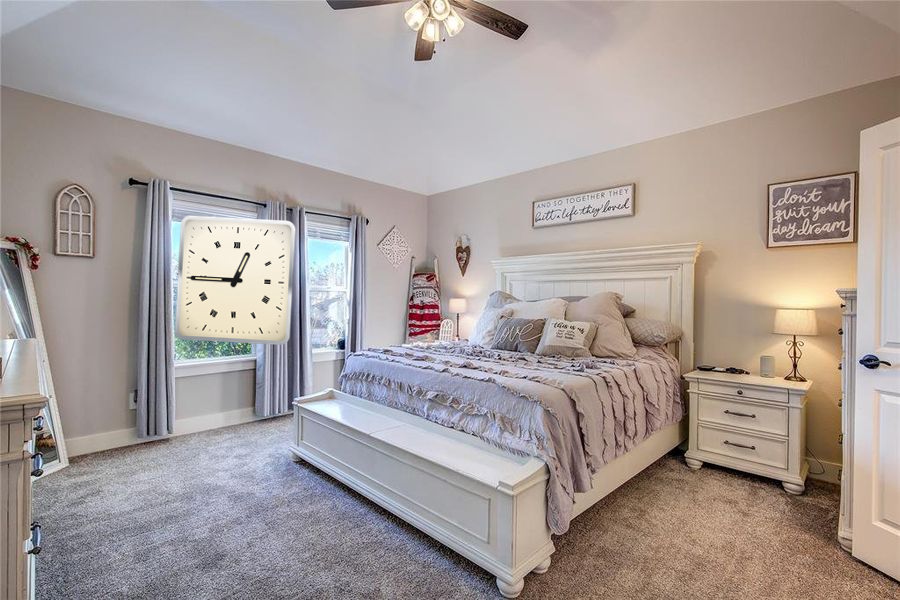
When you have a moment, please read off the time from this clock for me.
12:45
